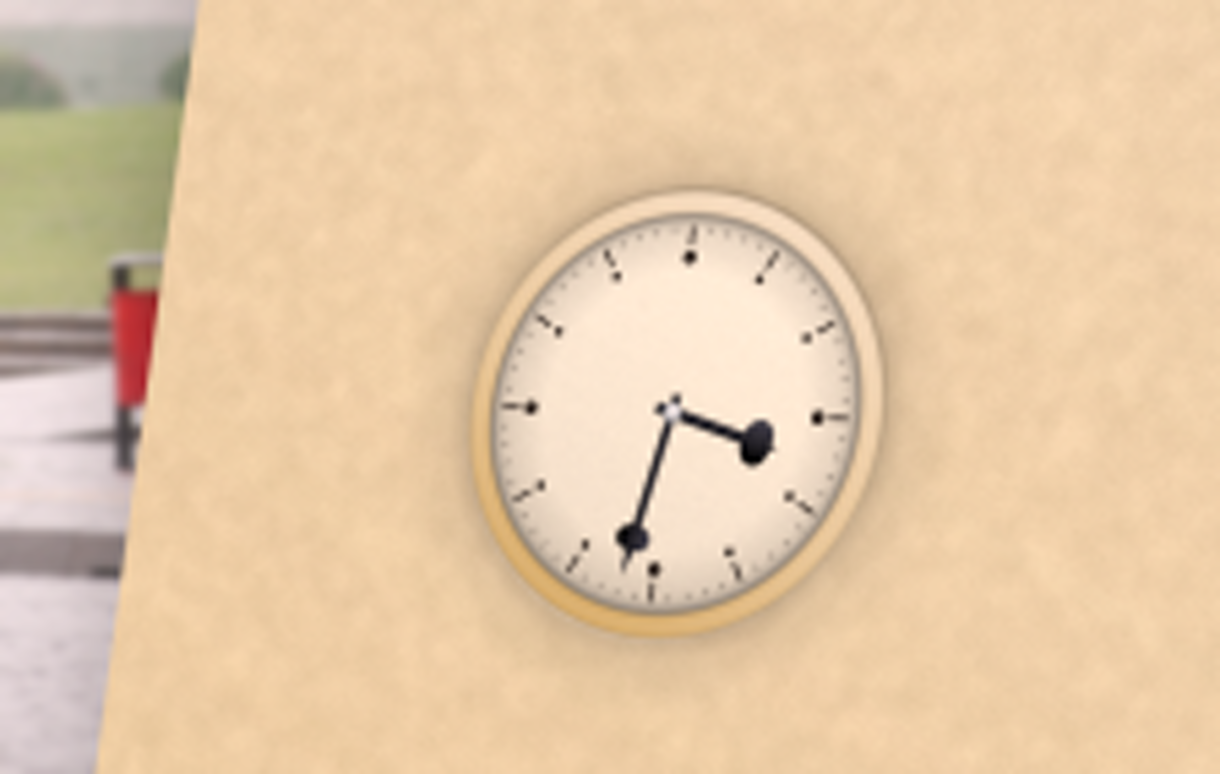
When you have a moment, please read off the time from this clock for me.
3:32
